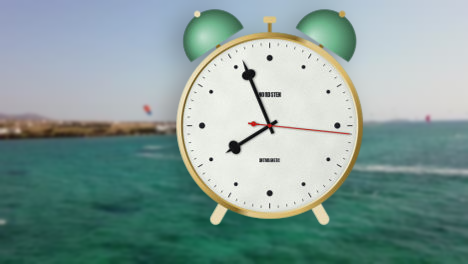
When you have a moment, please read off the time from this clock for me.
7:56:16
